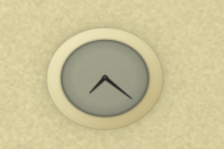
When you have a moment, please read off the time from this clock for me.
7:22
